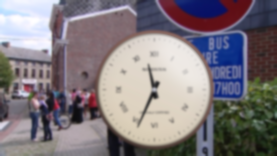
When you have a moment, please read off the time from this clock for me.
11:34
